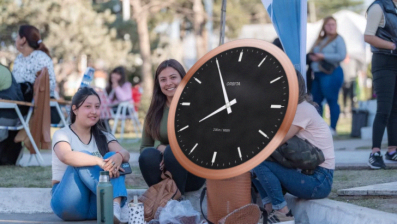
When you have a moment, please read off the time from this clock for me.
7:55
